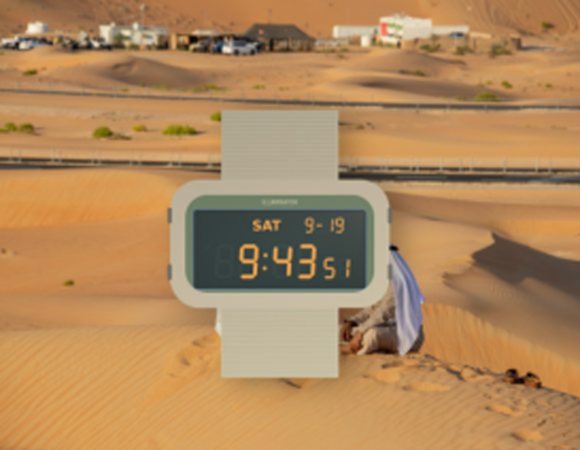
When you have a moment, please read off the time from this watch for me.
9:43:51
